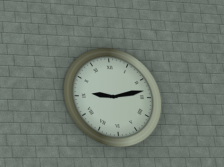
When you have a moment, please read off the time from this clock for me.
9:13
